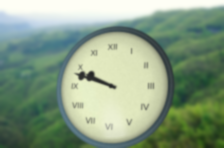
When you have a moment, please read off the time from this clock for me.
9:48
